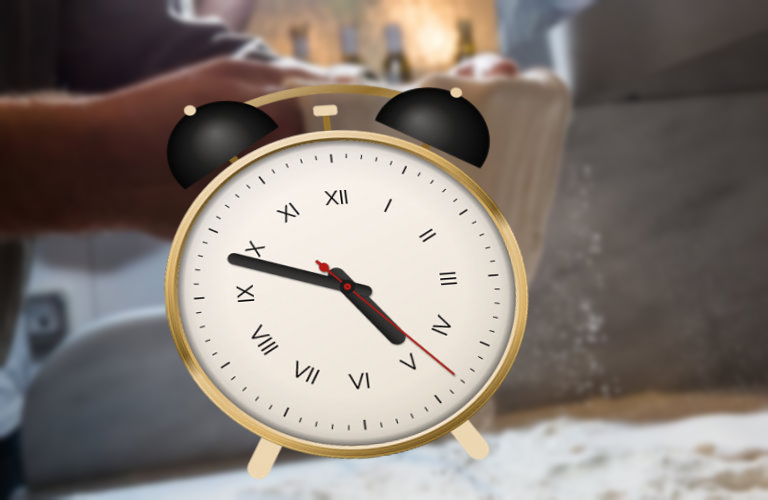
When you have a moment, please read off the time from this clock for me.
4:48:23
